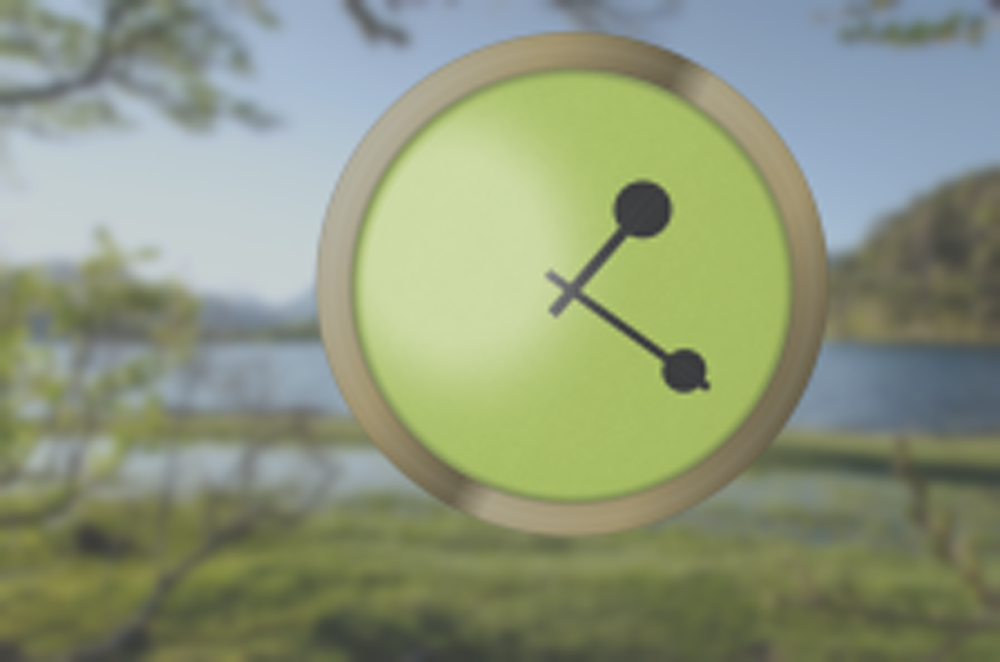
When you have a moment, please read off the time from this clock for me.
1:21
